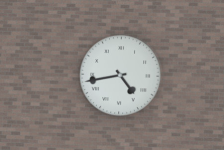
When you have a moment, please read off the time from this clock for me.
4:43
